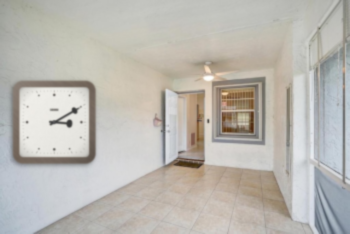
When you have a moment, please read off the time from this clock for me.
3:10
